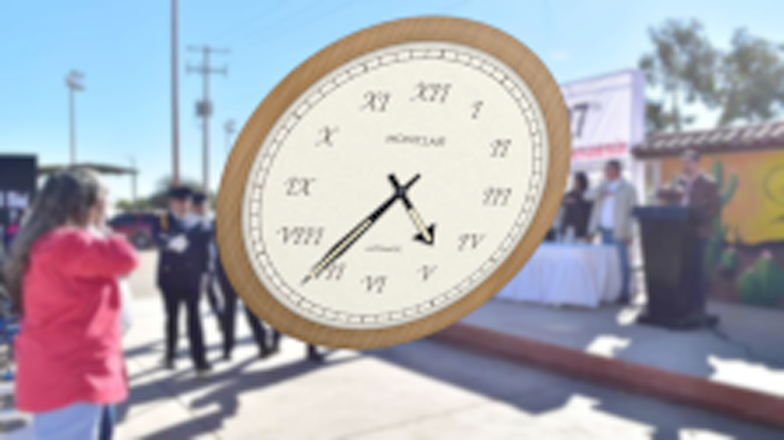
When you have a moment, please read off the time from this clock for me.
4:36
